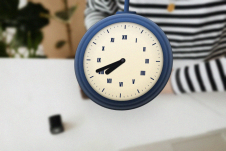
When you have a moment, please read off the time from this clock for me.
7:41
